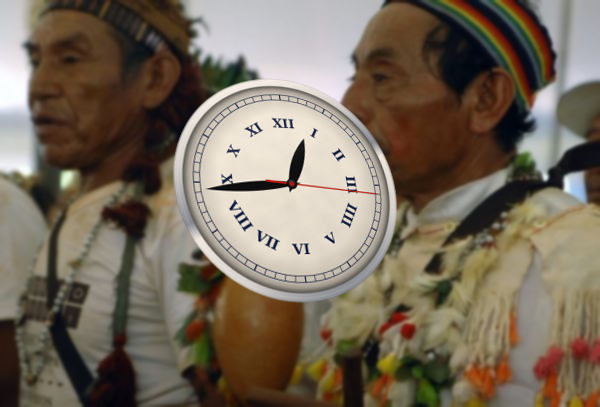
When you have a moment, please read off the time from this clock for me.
12:44:16
